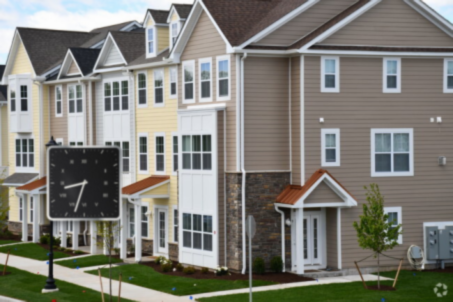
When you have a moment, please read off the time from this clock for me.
8:33
